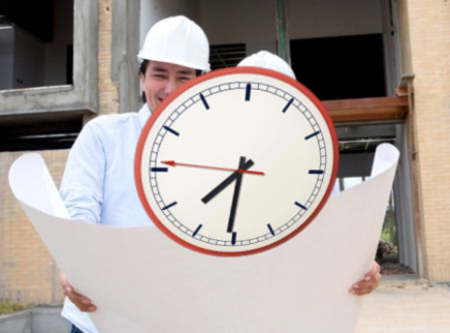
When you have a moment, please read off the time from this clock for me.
7:30:46
